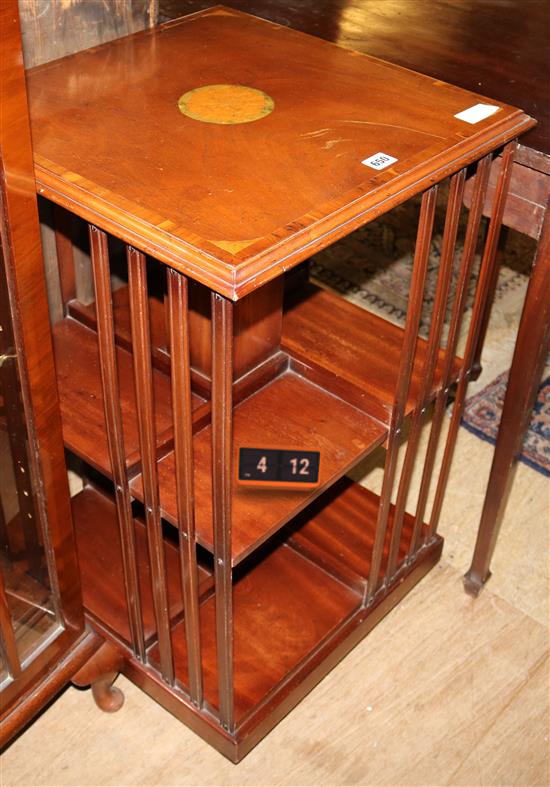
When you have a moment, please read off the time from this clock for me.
4:12
